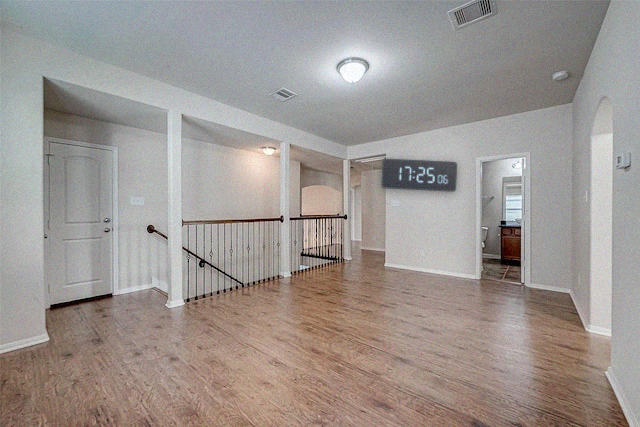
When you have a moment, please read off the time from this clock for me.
17:25
